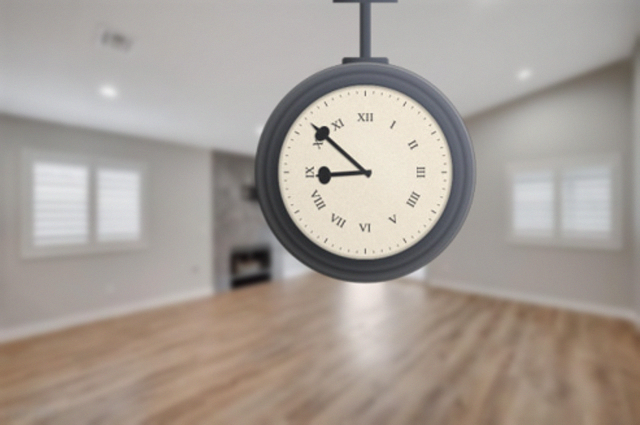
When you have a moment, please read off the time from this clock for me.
8:52
